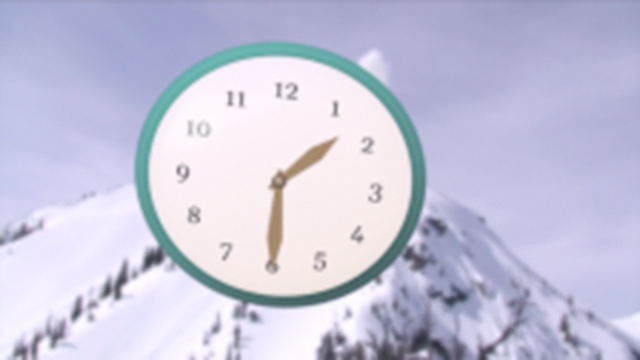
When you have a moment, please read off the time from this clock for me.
1:30
